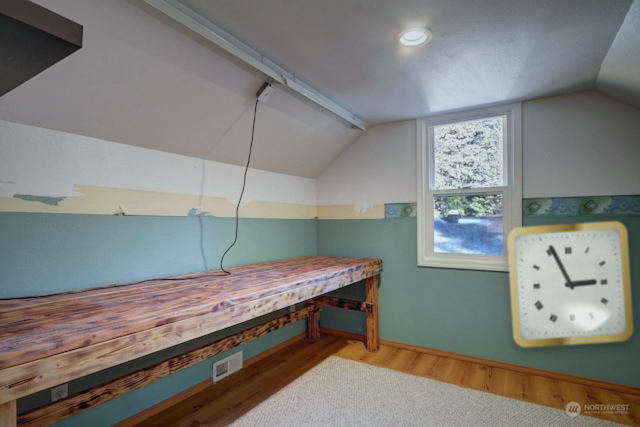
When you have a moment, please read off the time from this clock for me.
2:56
